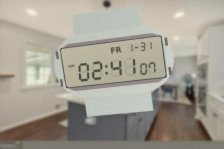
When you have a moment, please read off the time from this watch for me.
2:41:07
